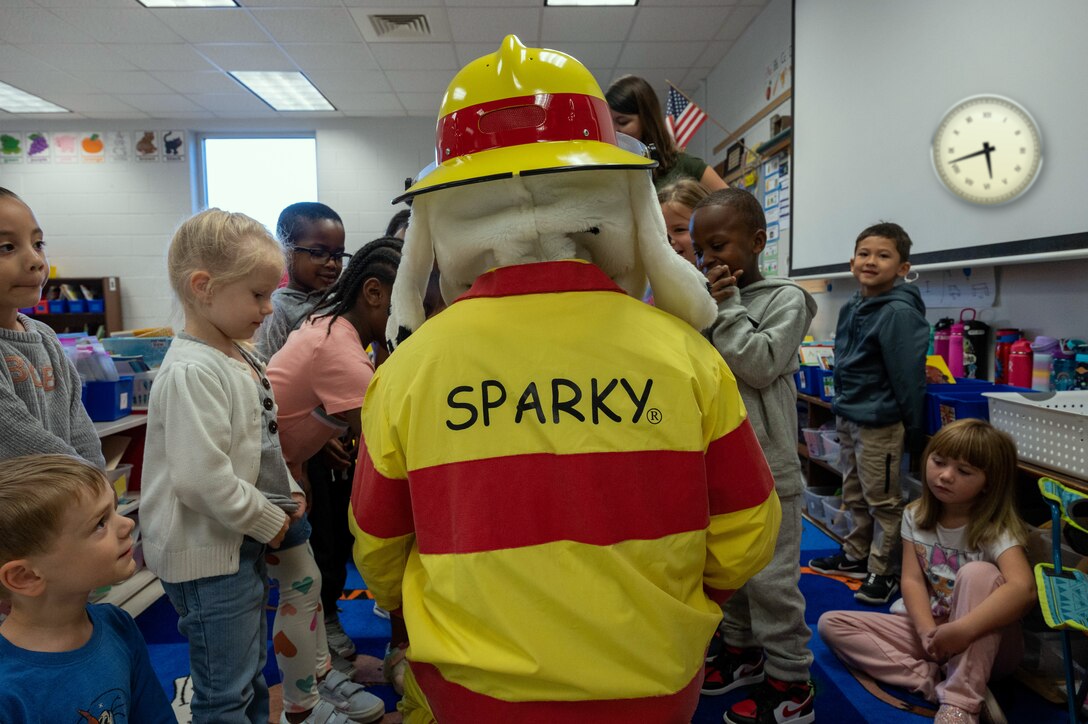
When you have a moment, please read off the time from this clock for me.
5:42
